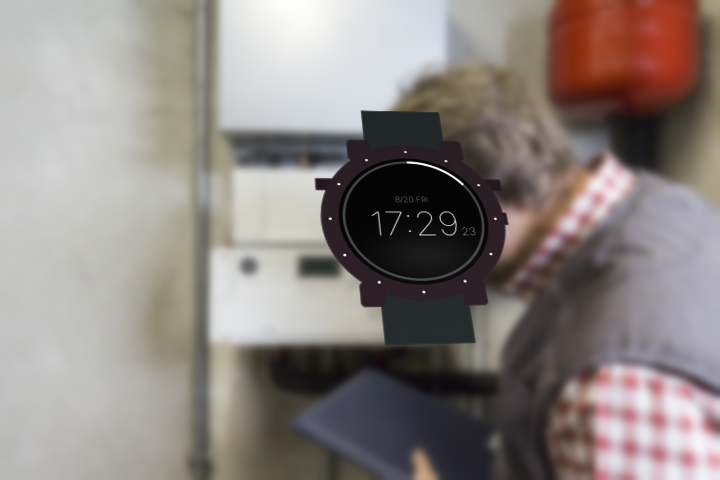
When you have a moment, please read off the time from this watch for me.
17:29:23
